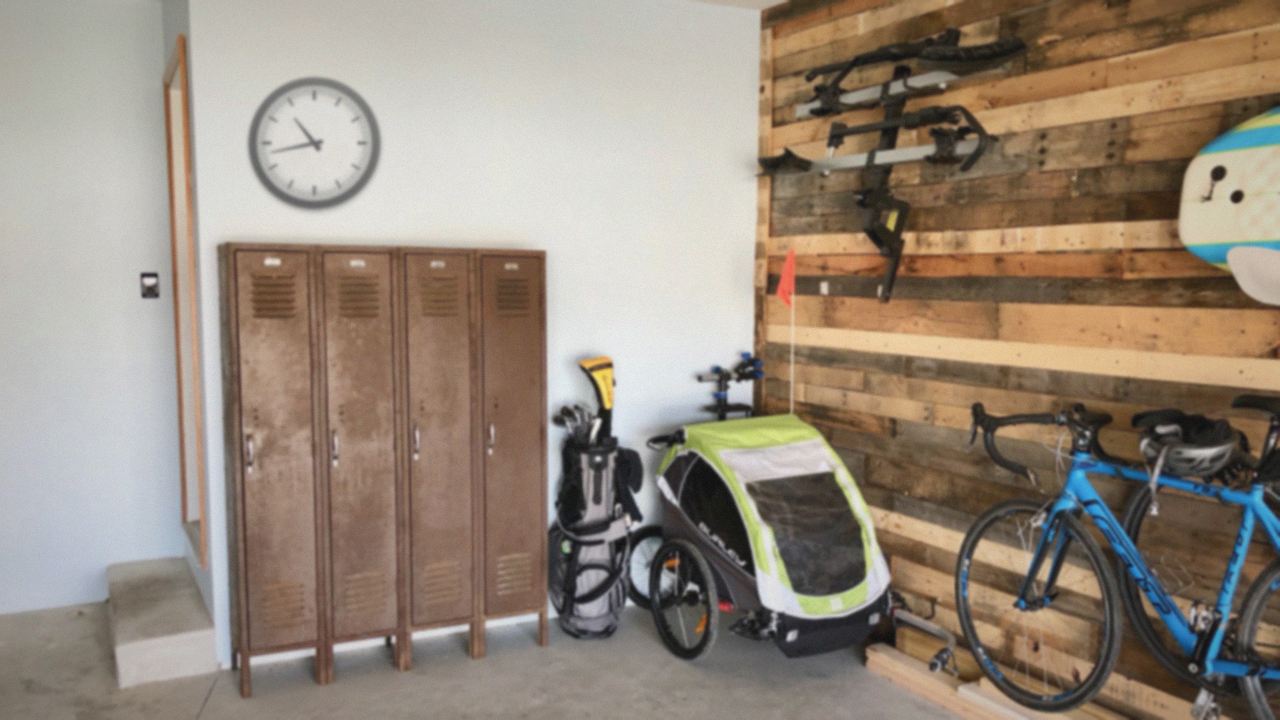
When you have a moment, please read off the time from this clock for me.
10:43
